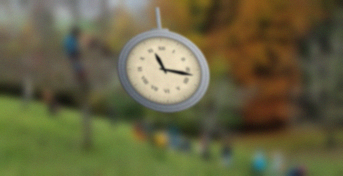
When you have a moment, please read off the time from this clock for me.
11:17
